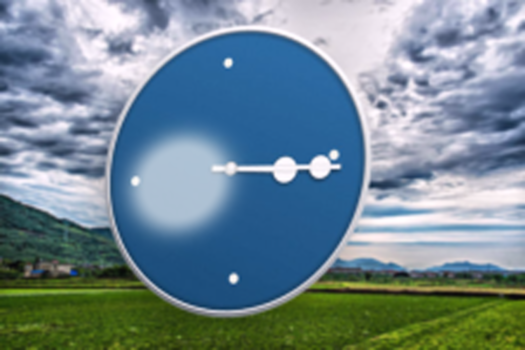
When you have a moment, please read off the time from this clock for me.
3:16
